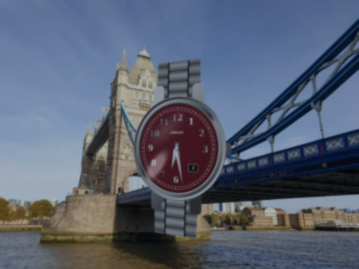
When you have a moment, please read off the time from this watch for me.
6:28
